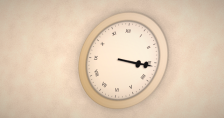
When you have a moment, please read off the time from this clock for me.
3:16
